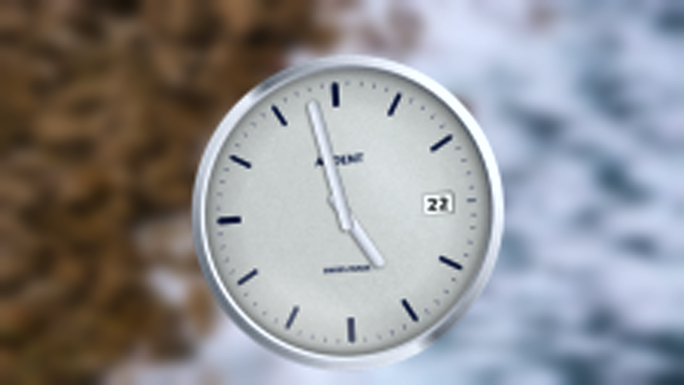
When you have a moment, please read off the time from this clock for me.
4:58
